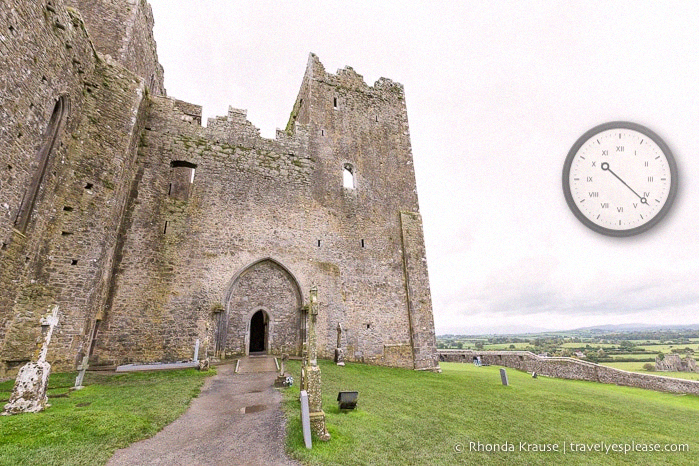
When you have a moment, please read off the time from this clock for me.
10:22
